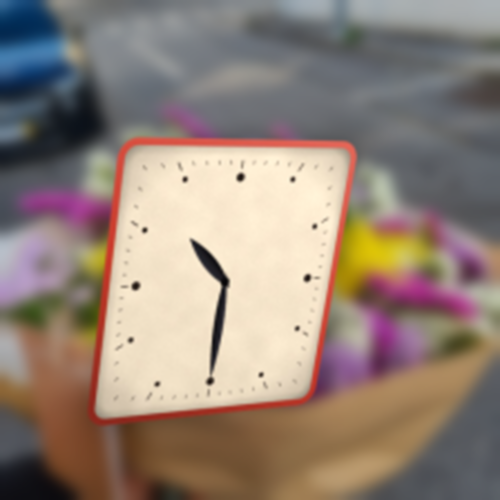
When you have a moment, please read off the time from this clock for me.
10:30
